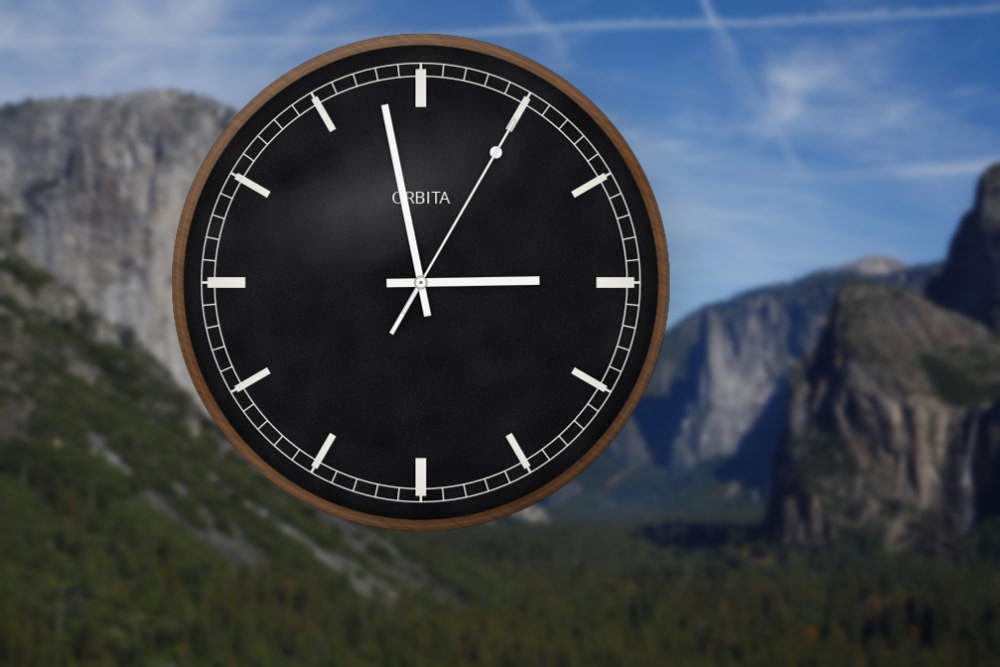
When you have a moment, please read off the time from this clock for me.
2:58:05
